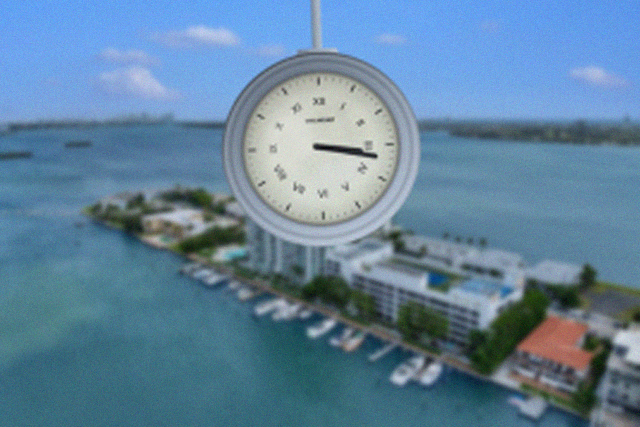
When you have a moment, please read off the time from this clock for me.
3:17
